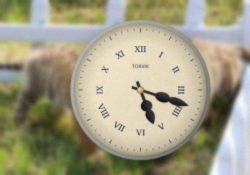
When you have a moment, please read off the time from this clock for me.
5:18
